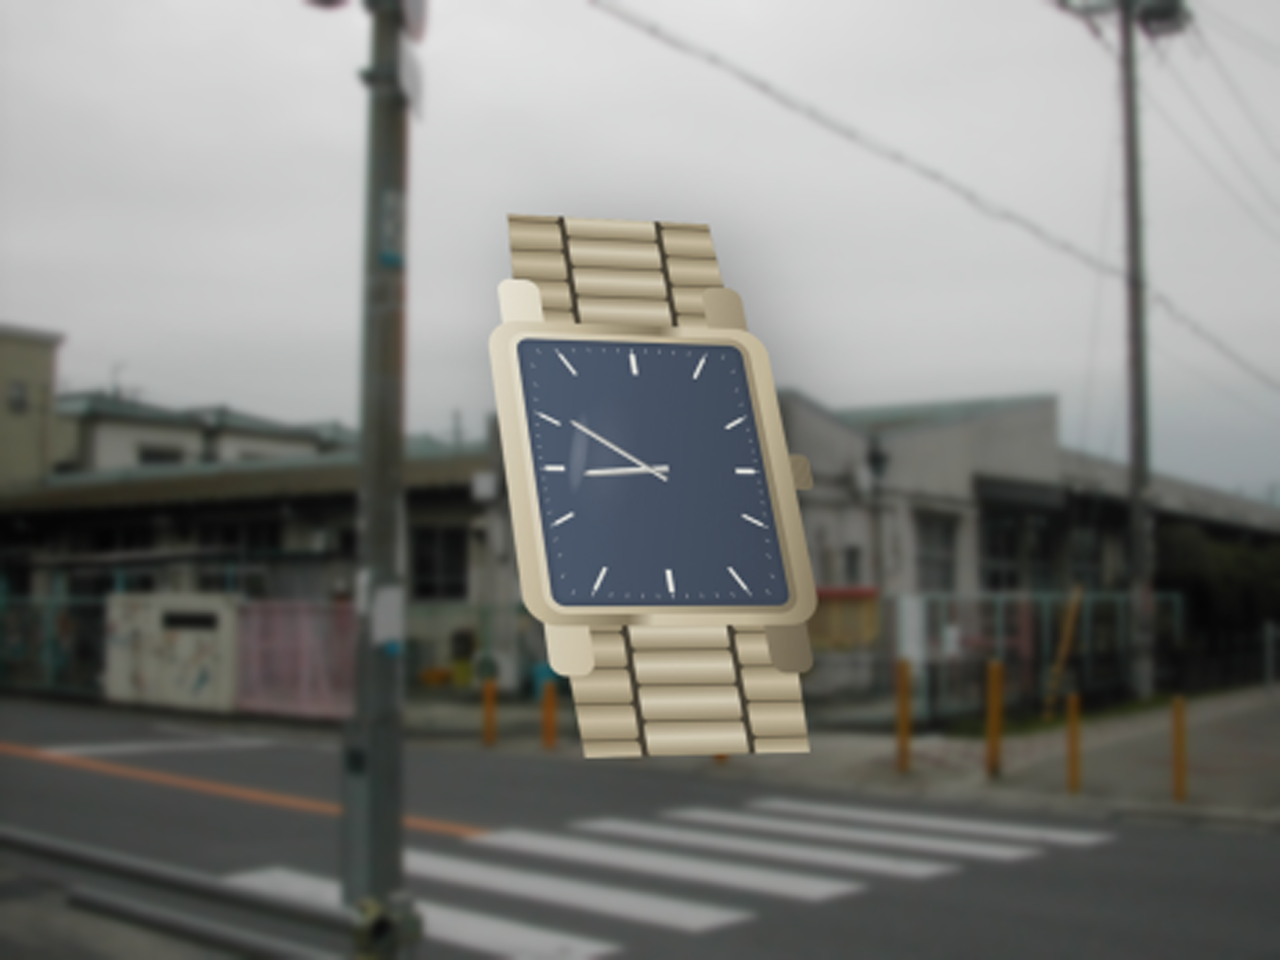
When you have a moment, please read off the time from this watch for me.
8:51
